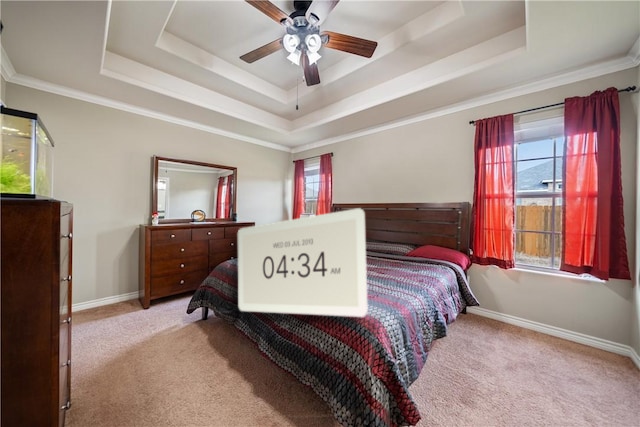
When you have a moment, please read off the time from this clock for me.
4:34
